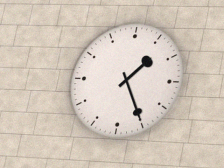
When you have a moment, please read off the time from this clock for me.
1:25
